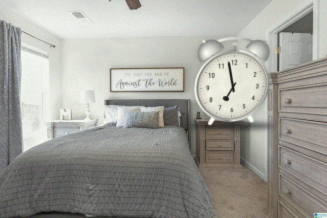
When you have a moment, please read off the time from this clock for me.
6:58
